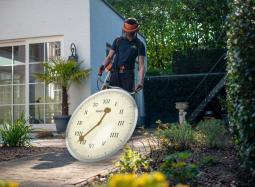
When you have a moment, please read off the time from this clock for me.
12:37
